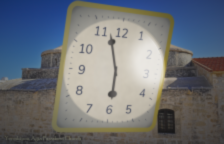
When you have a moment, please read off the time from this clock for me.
5:57
